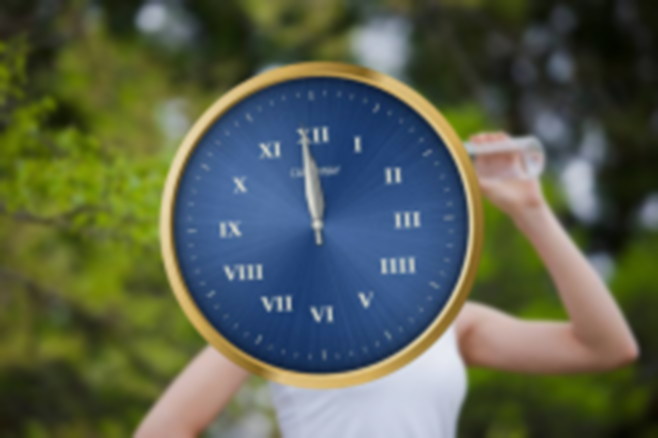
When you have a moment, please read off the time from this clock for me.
11:59
